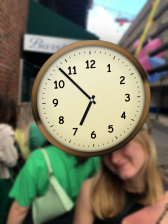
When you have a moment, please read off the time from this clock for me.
6:53
